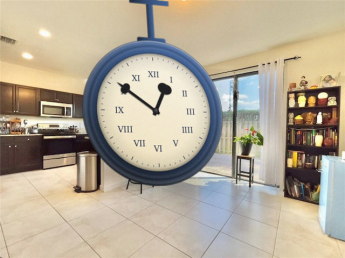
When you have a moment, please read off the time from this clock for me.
12:51
